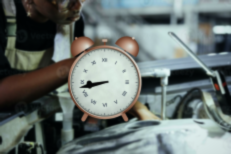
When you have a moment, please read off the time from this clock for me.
8:43
